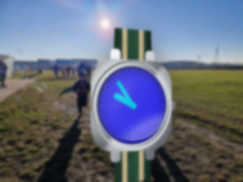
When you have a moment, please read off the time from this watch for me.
9:54
